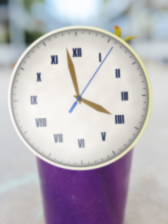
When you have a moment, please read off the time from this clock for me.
3:58:06
